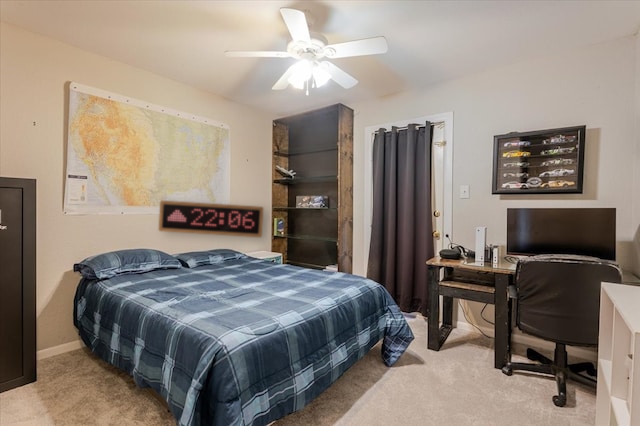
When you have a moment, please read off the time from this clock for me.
22:06
